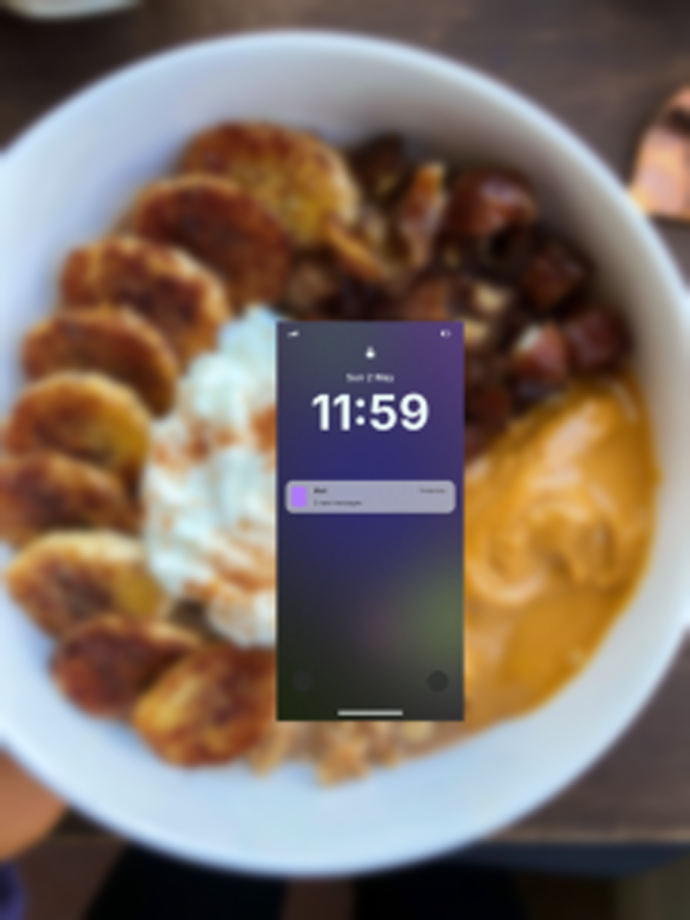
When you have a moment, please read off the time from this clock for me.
11:59
